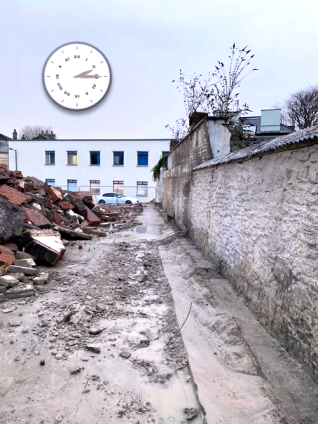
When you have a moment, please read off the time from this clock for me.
2:15
